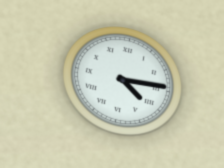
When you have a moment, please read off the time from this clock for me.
4:14
